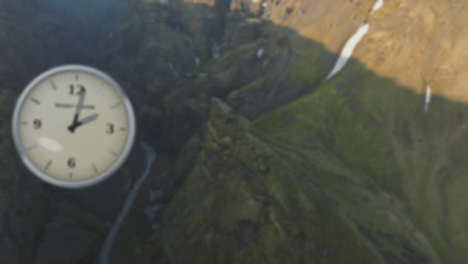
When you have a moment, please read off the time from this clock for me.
2:02
